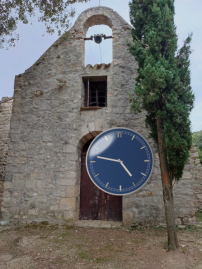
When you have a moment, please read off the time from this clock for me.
4:47
